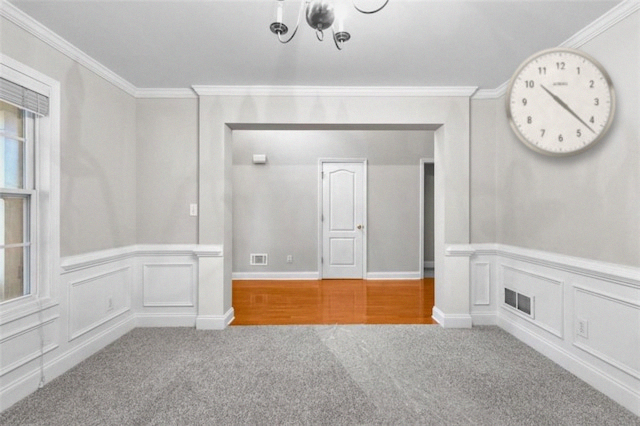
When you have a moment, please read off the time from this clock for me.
10:22
